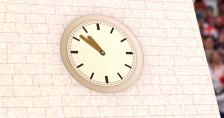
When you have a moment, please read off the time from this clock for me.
10:52
